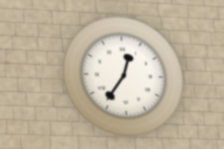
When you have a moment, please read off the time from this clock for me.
12:36
